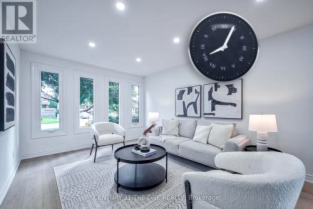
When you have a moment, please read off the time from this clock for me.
8:04
